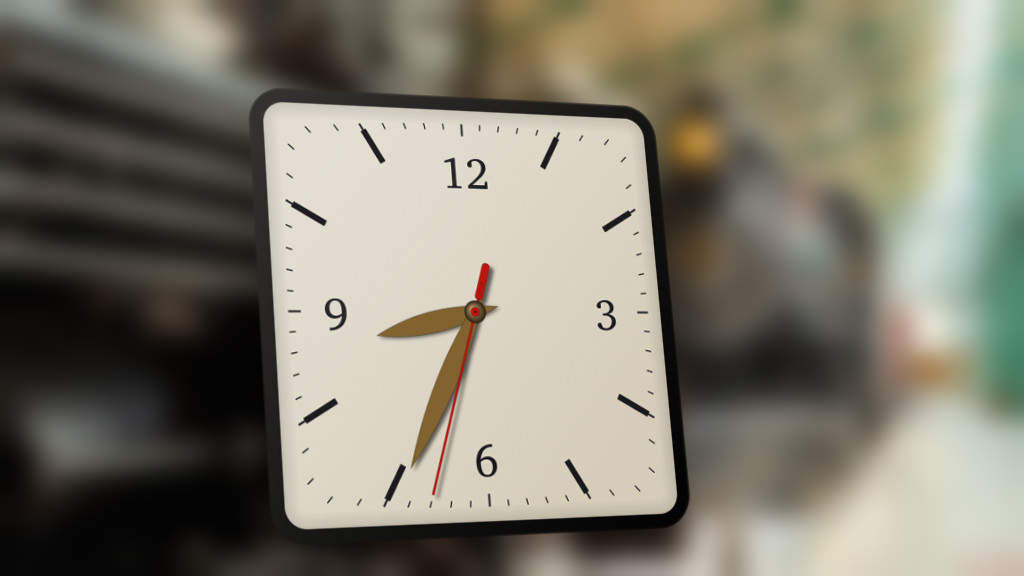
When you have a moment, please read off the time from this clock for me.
8:34:33
